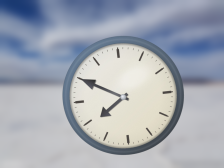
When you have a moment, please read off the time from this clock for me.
7:50
